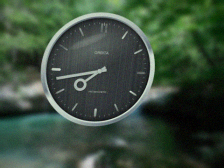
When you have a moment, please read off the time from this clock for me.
7:43
